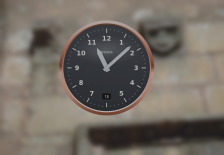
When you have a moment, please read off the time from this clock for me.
11:08
